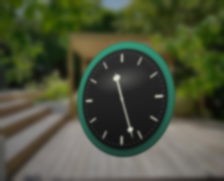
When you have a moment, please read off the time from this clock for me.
11:27
